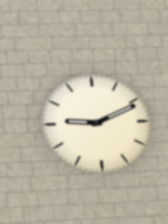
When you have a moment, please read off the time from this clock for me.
9:11
